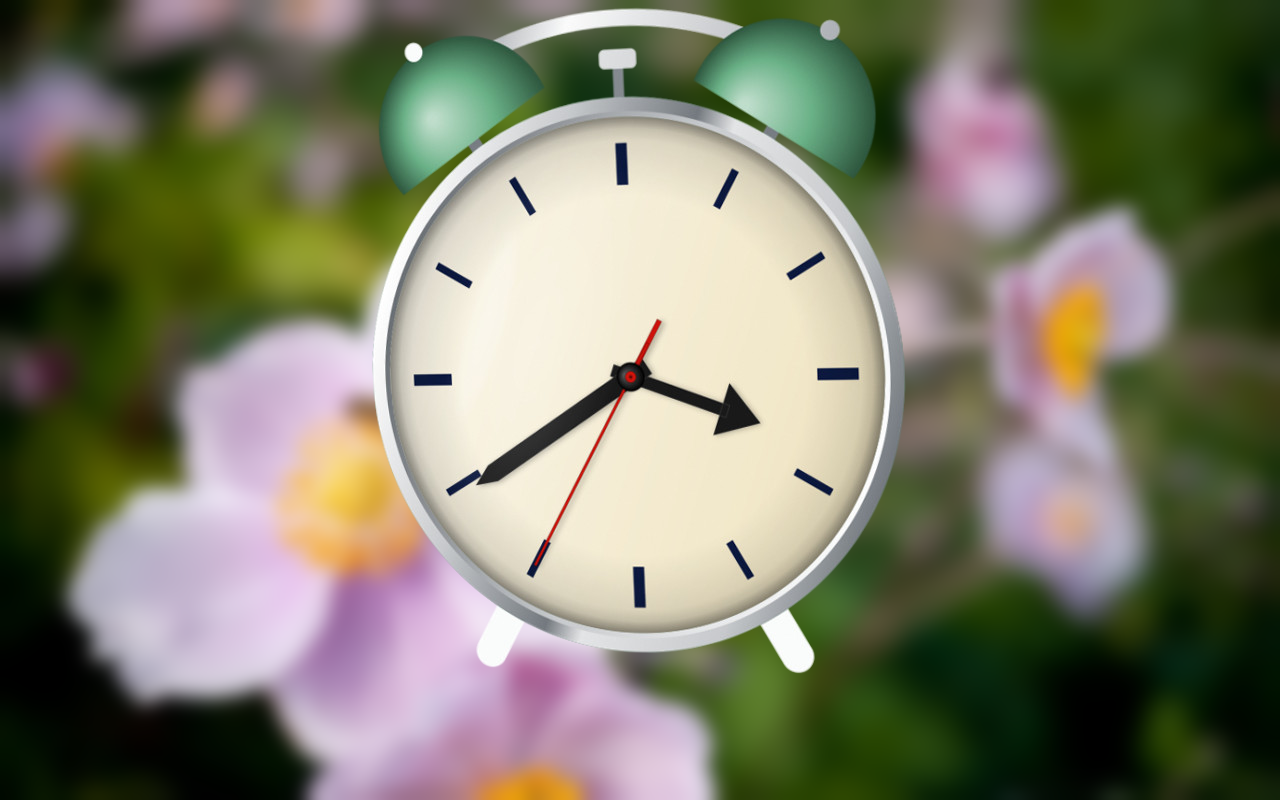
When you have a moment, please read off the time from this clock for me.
3:39:35
